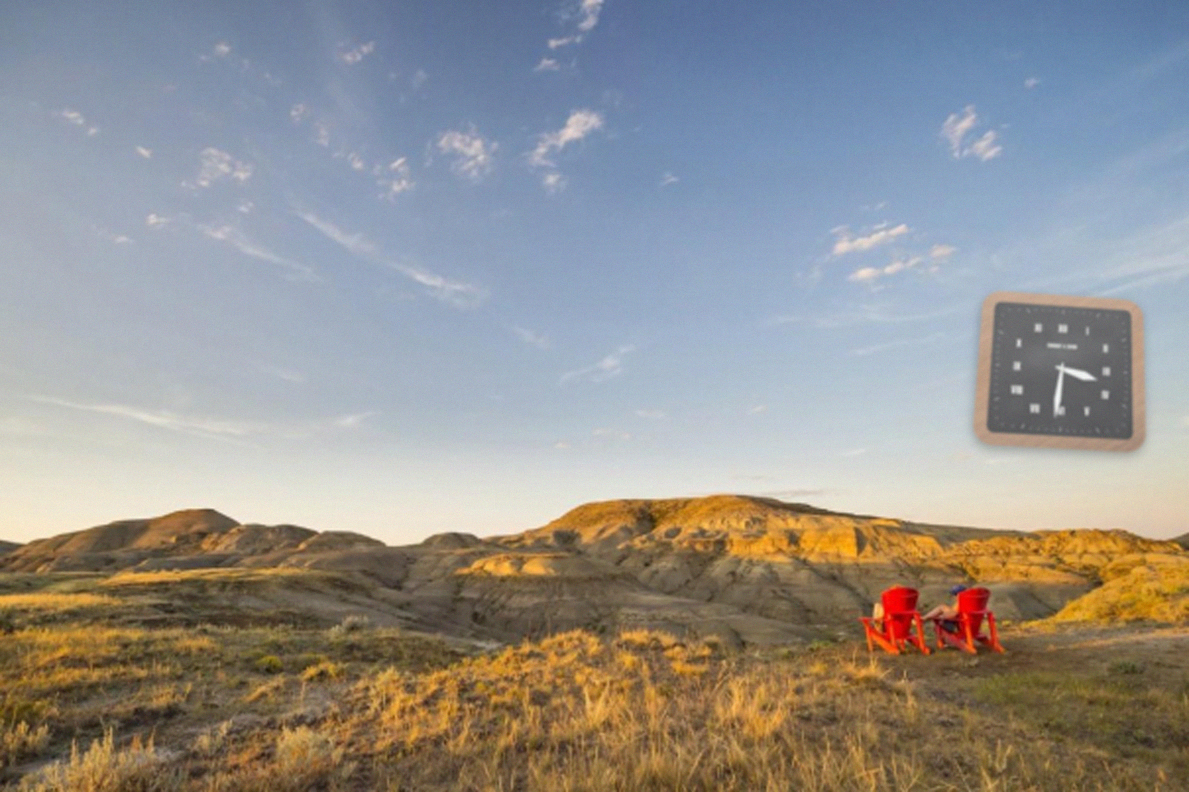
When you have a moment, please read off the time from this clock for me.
3:31
